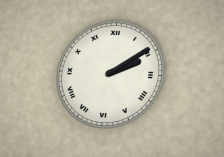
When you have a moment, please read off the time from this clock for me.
2:09
